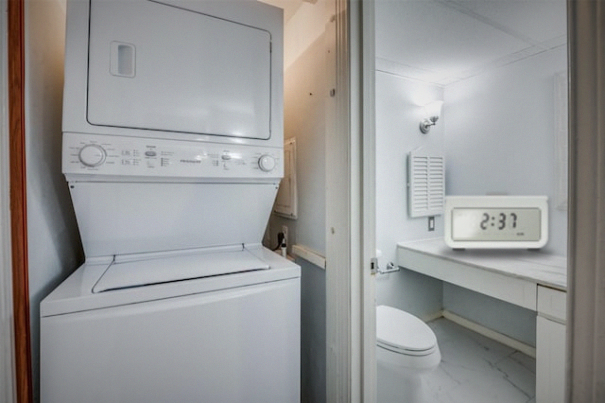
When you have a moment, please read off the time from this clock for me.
2:37
